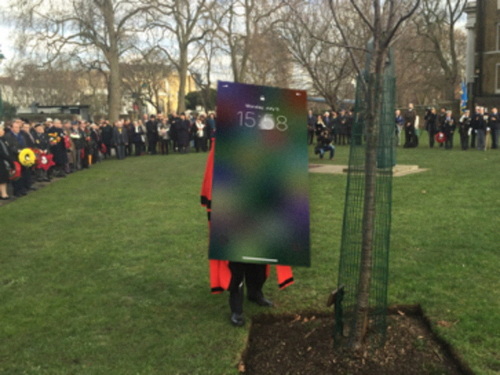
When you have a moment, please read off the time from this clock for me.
15:58
